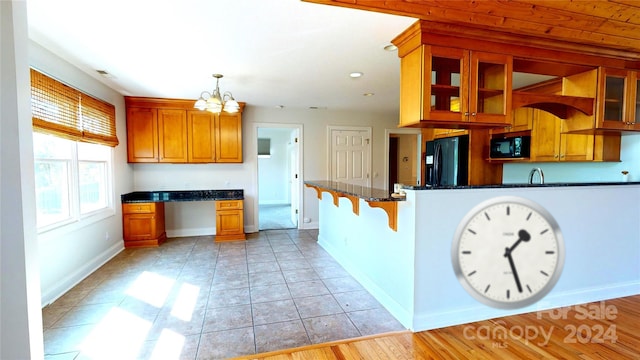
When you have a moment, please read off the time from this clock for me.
1:27
